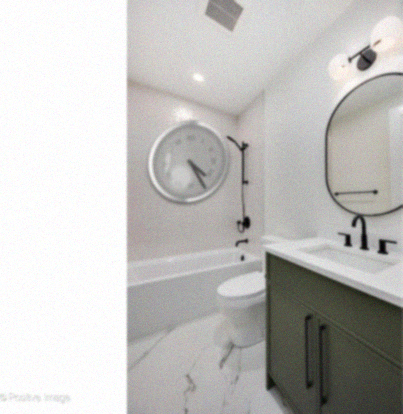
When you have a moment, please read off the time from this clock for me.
4:25
